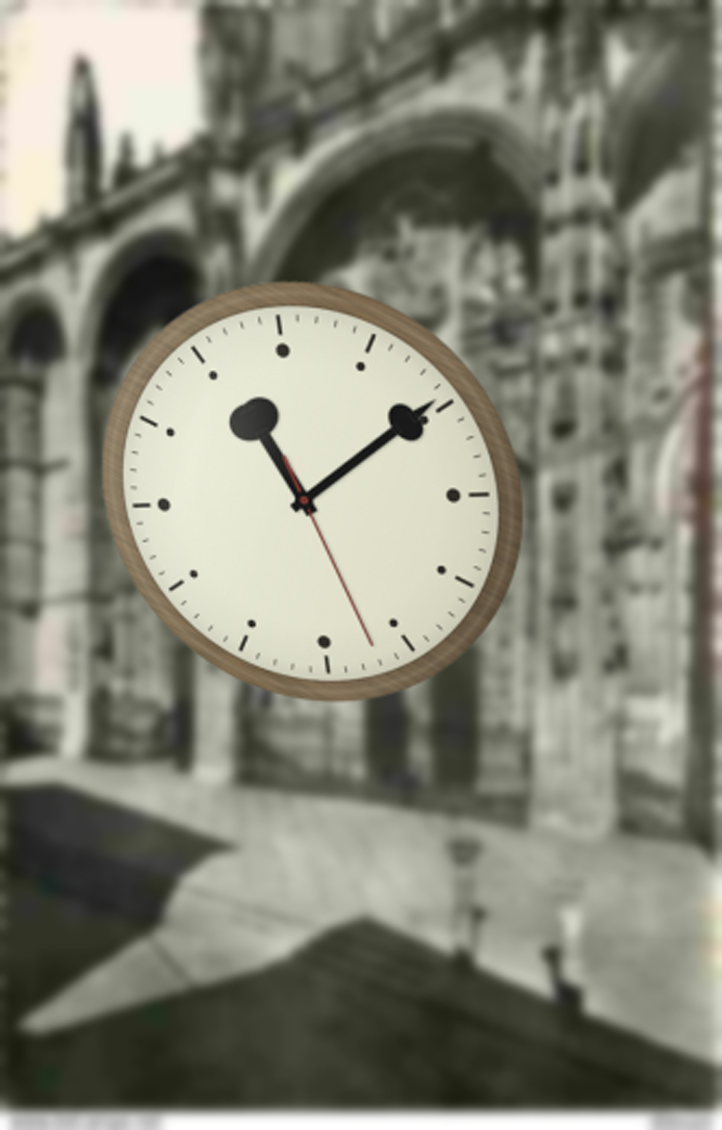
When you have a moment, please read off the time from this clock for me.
11:09:27
